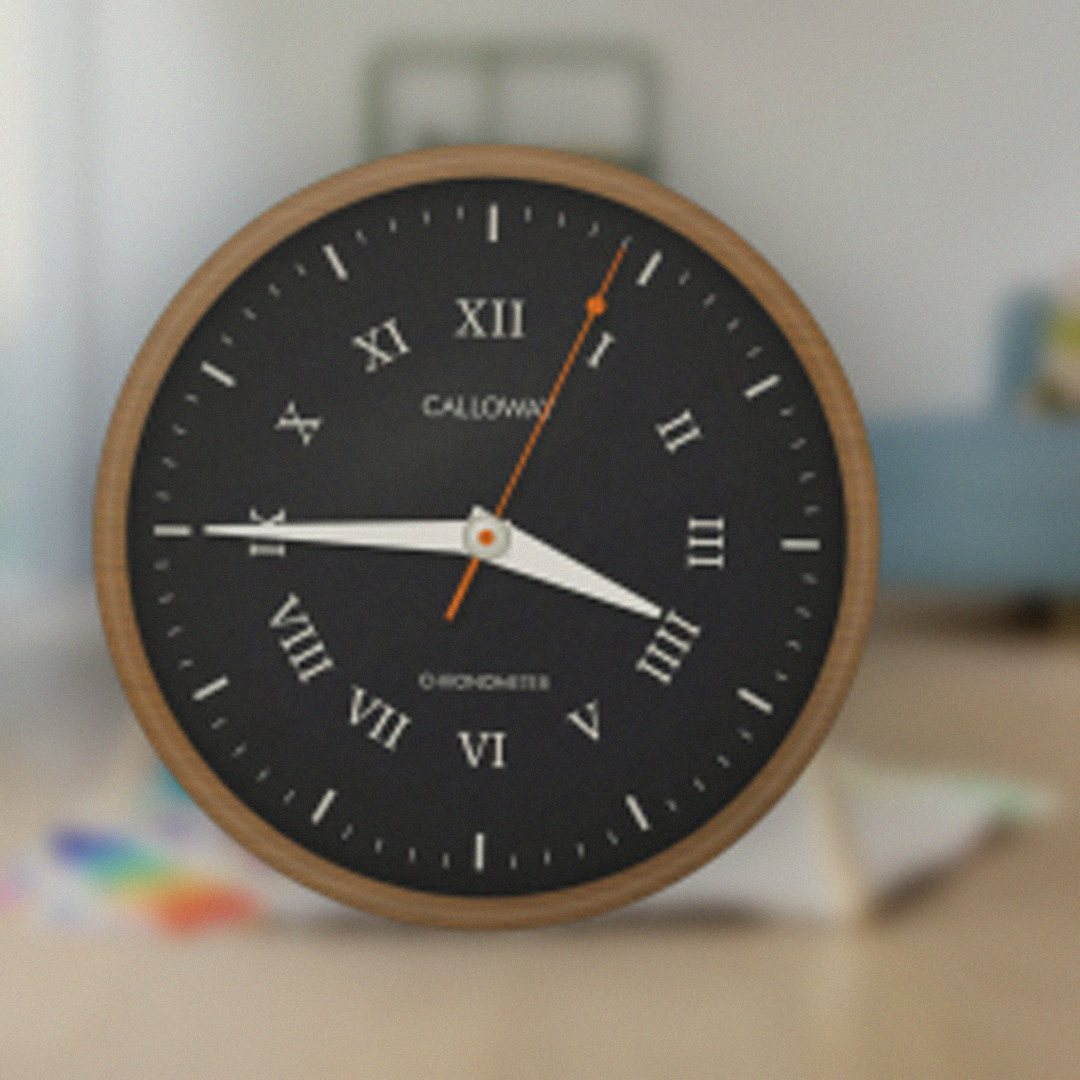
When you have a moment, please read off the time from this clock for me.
3:45:04
